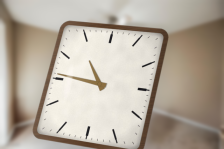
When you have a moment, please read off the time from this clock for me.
10:46
